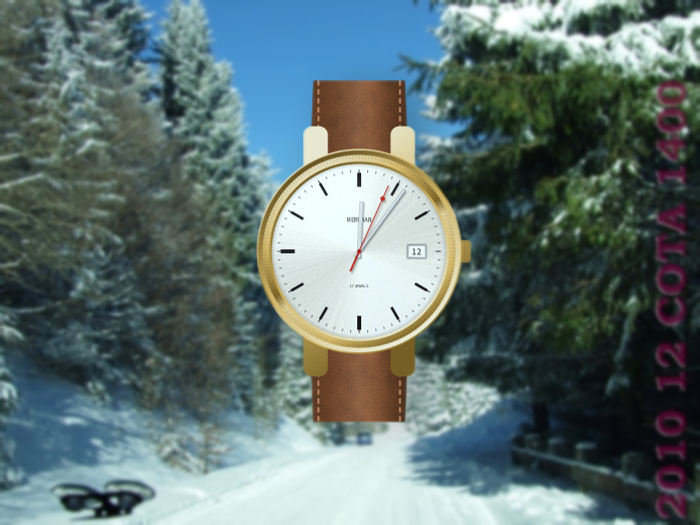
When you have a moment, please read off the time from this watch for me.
12:06:04
